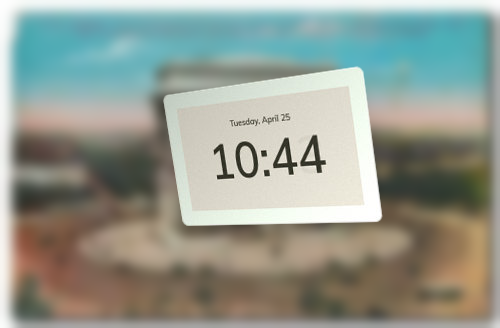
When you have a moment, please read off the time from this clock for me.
10:44
